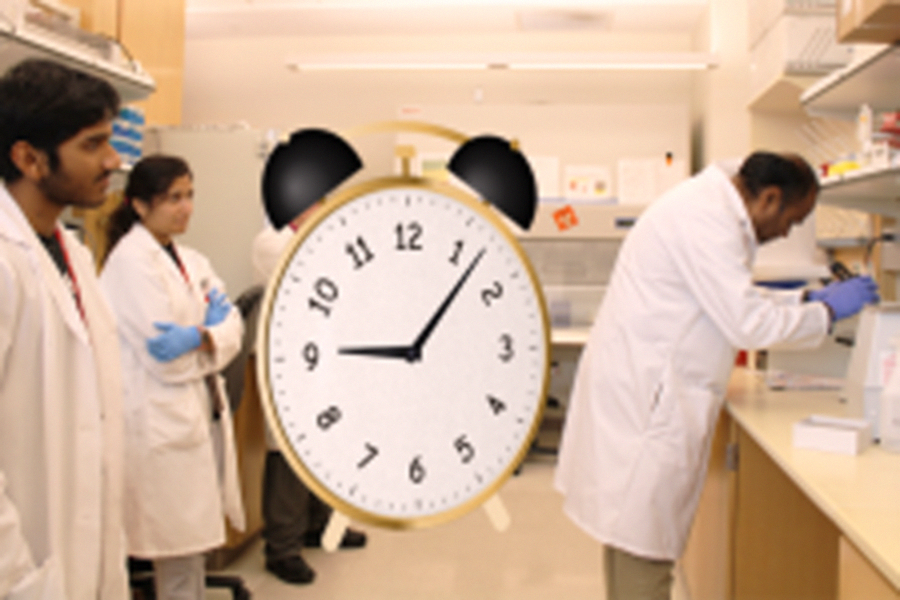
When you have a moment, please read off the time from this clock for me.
9:07
